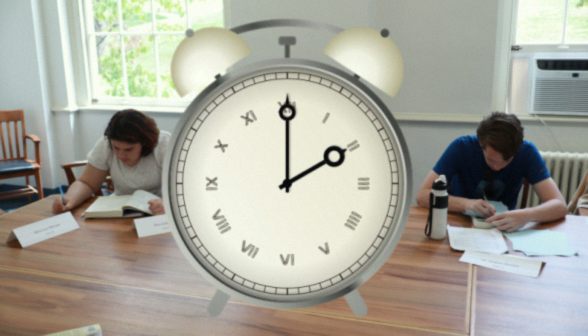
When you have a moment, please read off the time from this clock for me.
2:00
